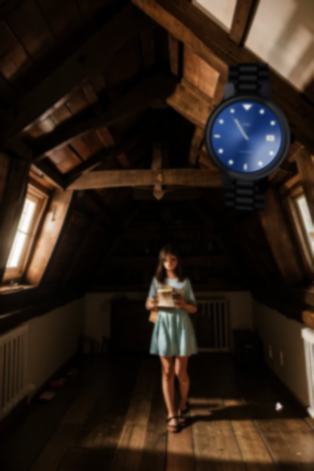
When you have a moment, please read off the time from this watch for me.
10:54
